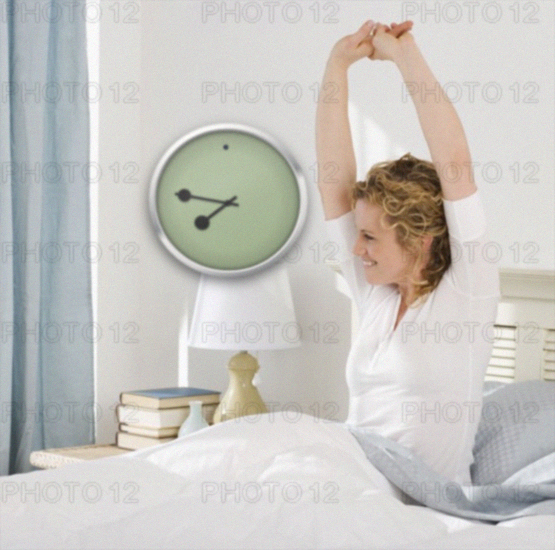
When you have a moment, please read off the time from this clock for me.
7:47
